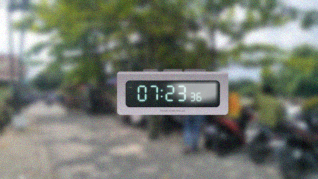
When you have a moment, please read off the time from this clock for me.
7:23:36
